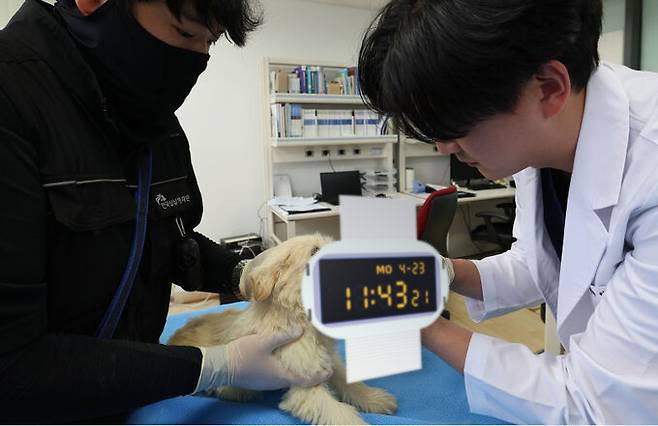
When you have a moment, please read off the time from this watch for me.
11:43:21
